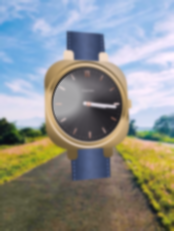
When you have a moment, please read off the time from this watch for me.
3:16
